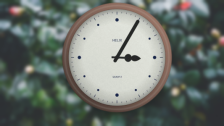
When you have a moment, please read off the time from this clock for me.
3:05
